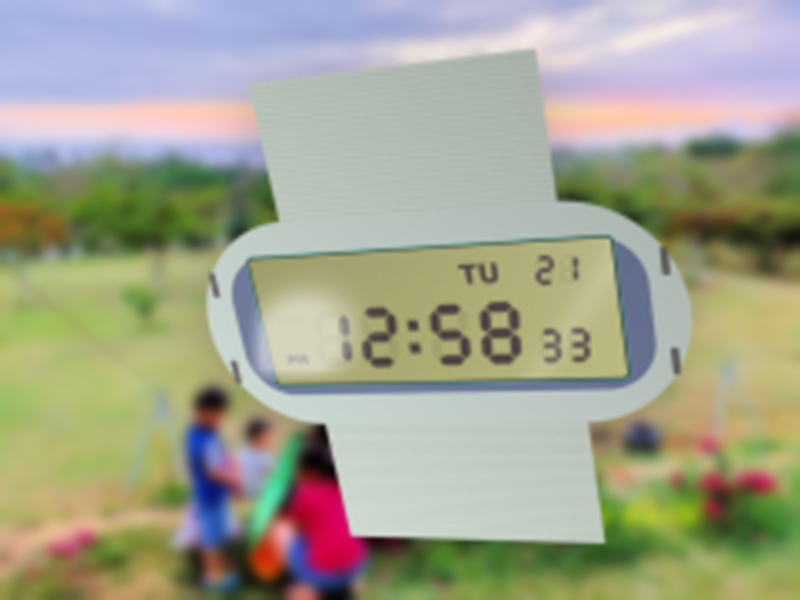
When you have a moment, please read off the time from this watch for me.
12:58:33
